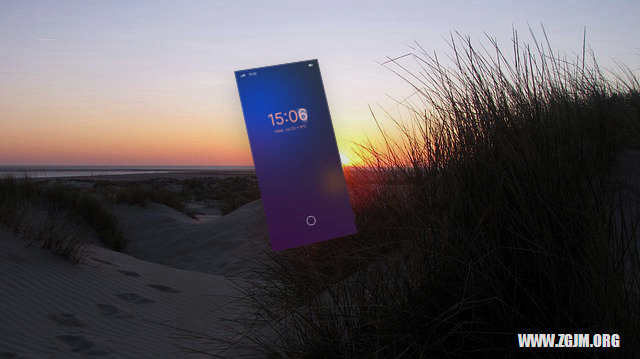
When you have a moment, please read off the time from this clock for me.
15:06
